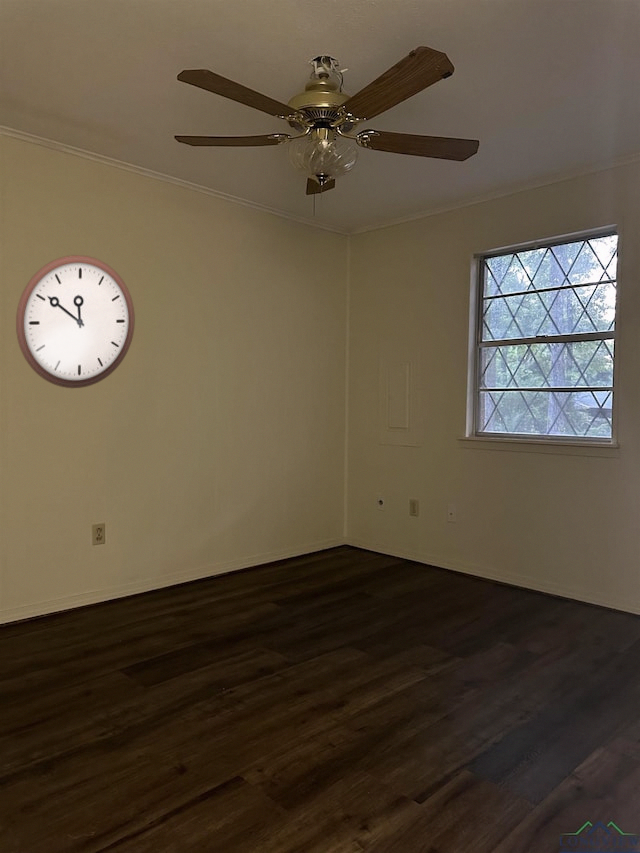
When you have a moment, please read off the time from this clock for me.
11:51
